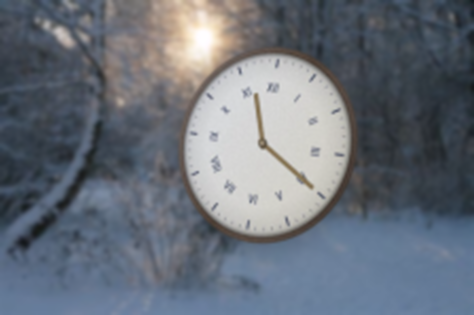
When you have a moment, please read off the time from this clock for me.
11:20
